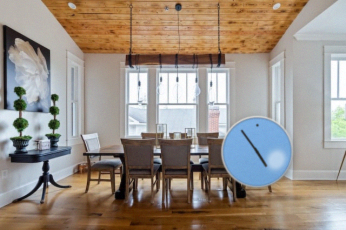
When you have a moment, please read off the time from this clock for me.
4:54
